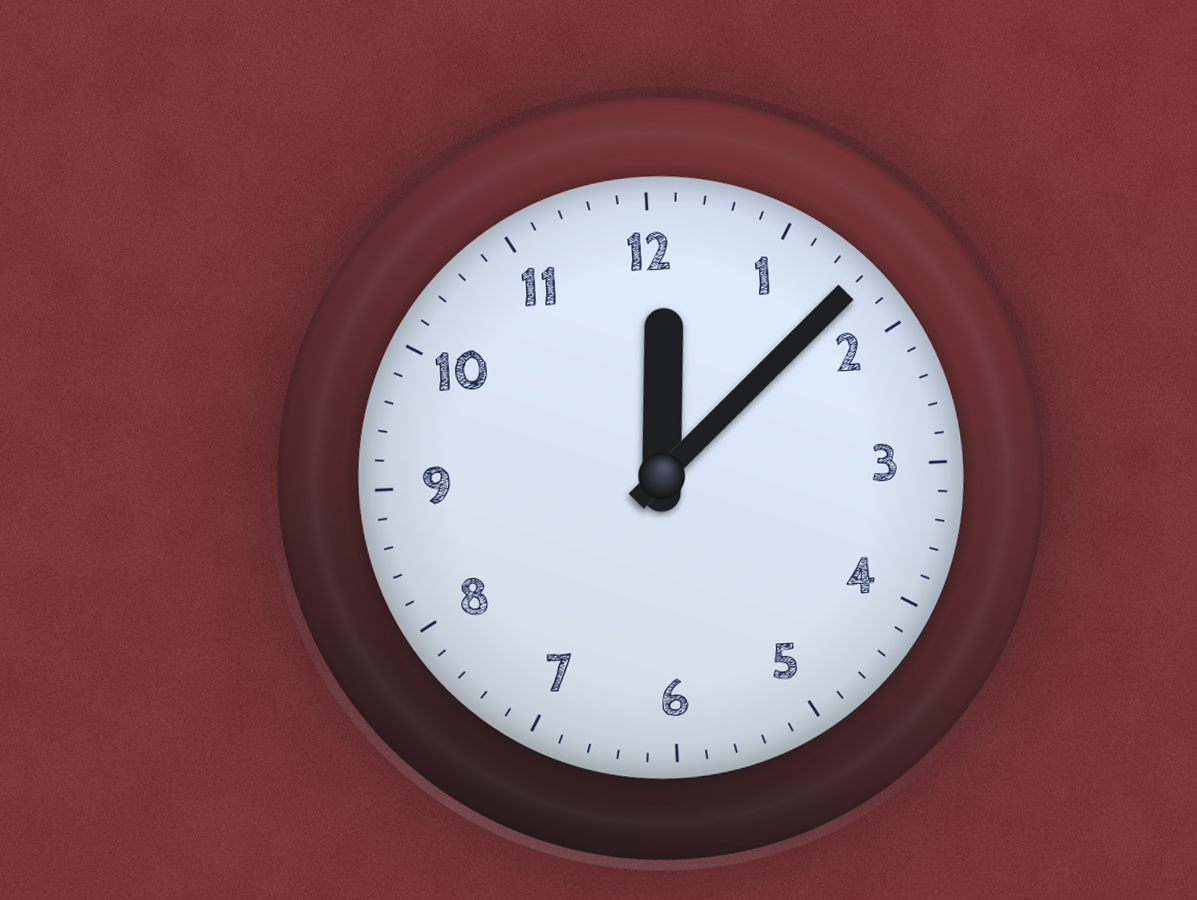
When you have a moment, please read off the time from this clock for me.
12:08
